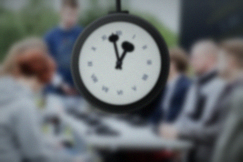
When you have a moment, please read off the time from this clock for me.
12:58
